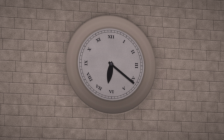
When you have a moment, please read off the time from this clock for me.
6:21
